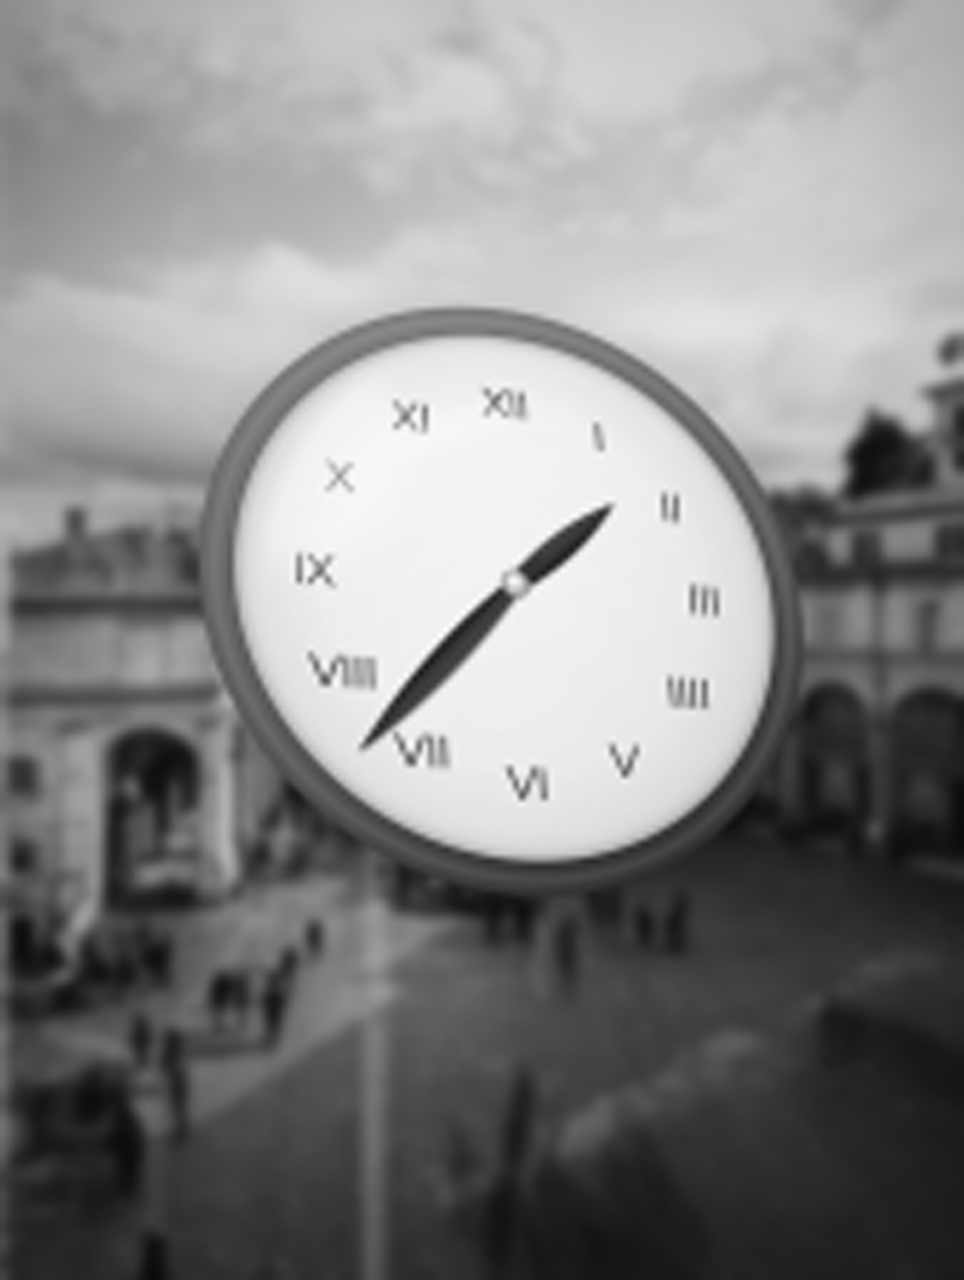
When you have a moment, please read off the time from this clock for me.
1:37
